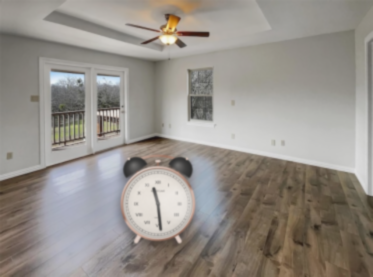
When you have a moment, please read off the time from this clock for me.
11:29
